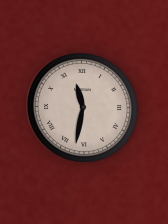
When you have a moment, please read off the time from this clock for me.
11:32
